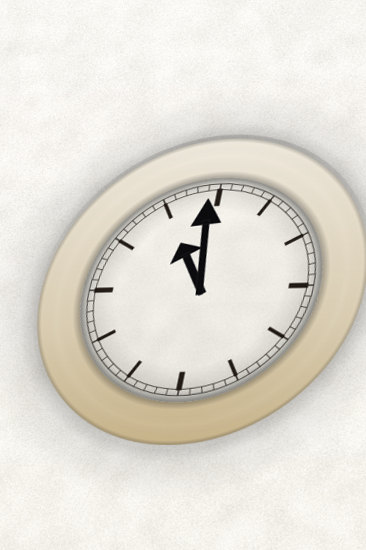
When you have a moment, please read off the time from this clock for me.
10:59
